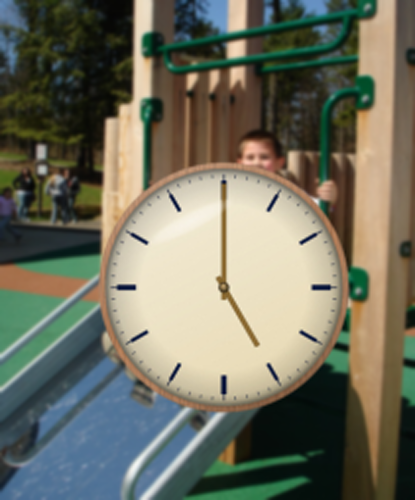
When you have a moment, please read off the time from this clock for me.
5:00
